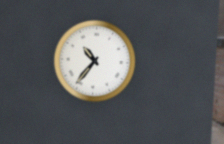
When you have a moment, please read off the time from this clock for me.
10:36
